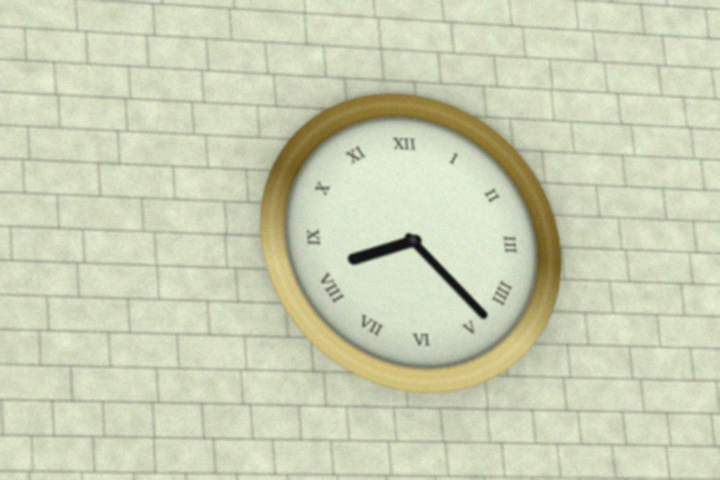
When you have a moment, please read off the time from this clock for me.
8:23
